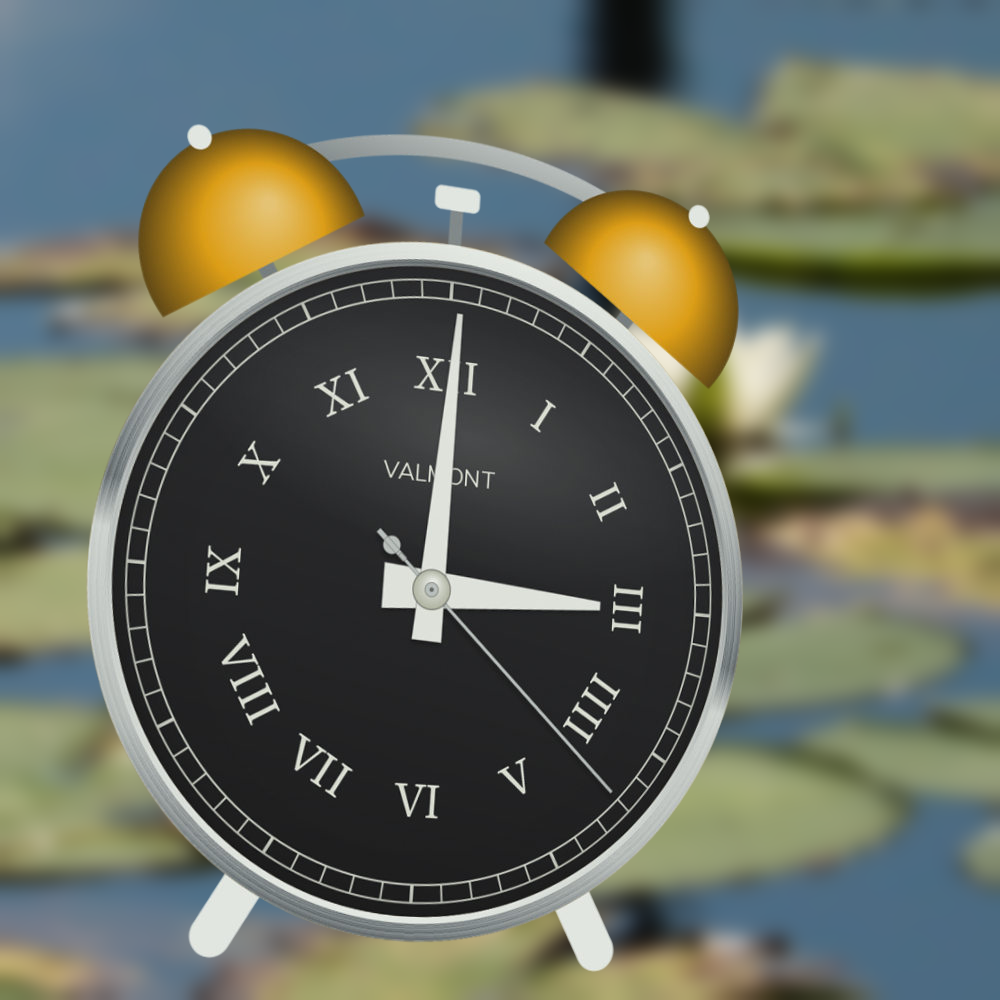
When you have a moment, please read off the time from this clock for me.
3:00:22
